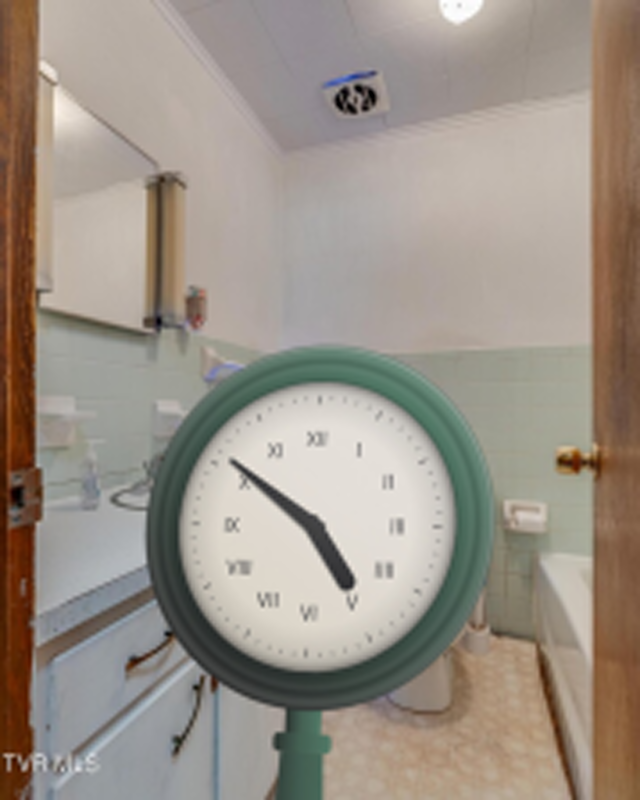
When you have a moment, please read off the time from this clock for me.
4:51
